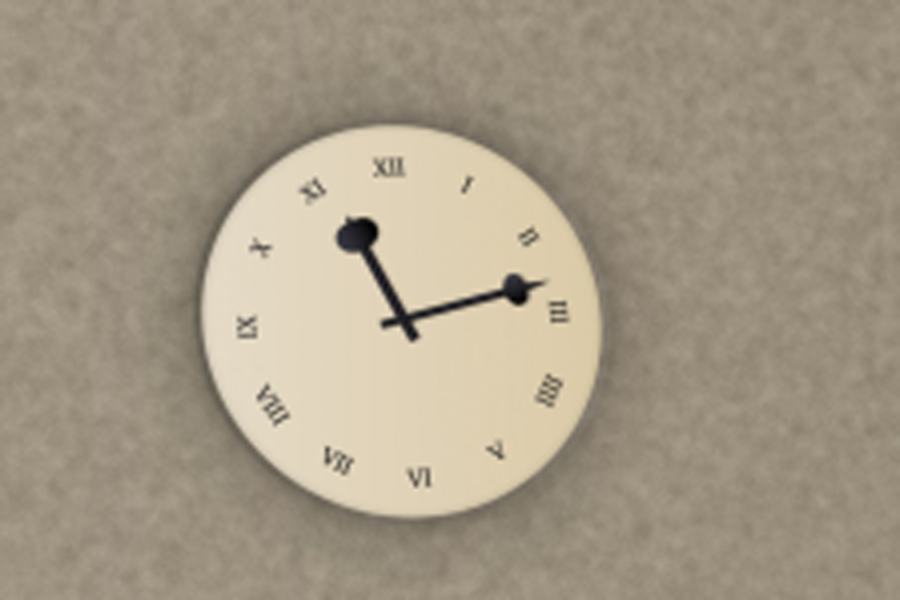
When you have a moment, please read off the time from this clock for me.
11:13
